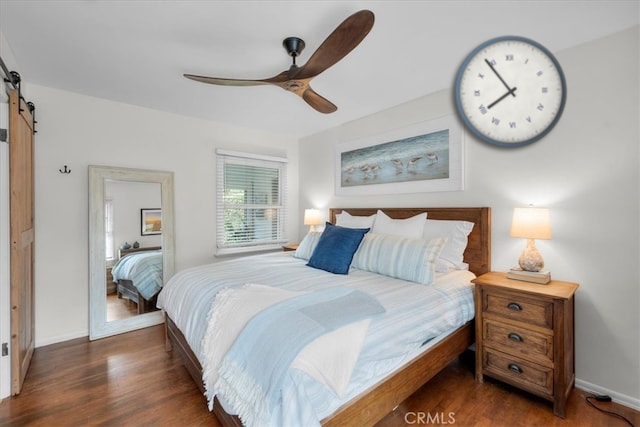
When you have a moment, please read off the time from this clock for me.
7:54
